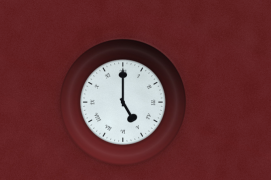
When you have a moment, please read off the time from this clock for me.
5:00
